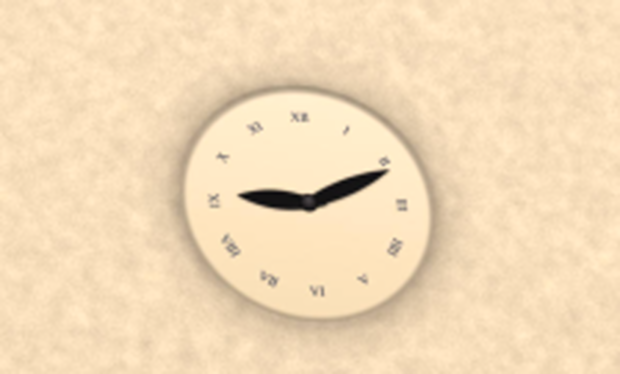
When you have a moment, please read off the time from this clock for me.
9:11
